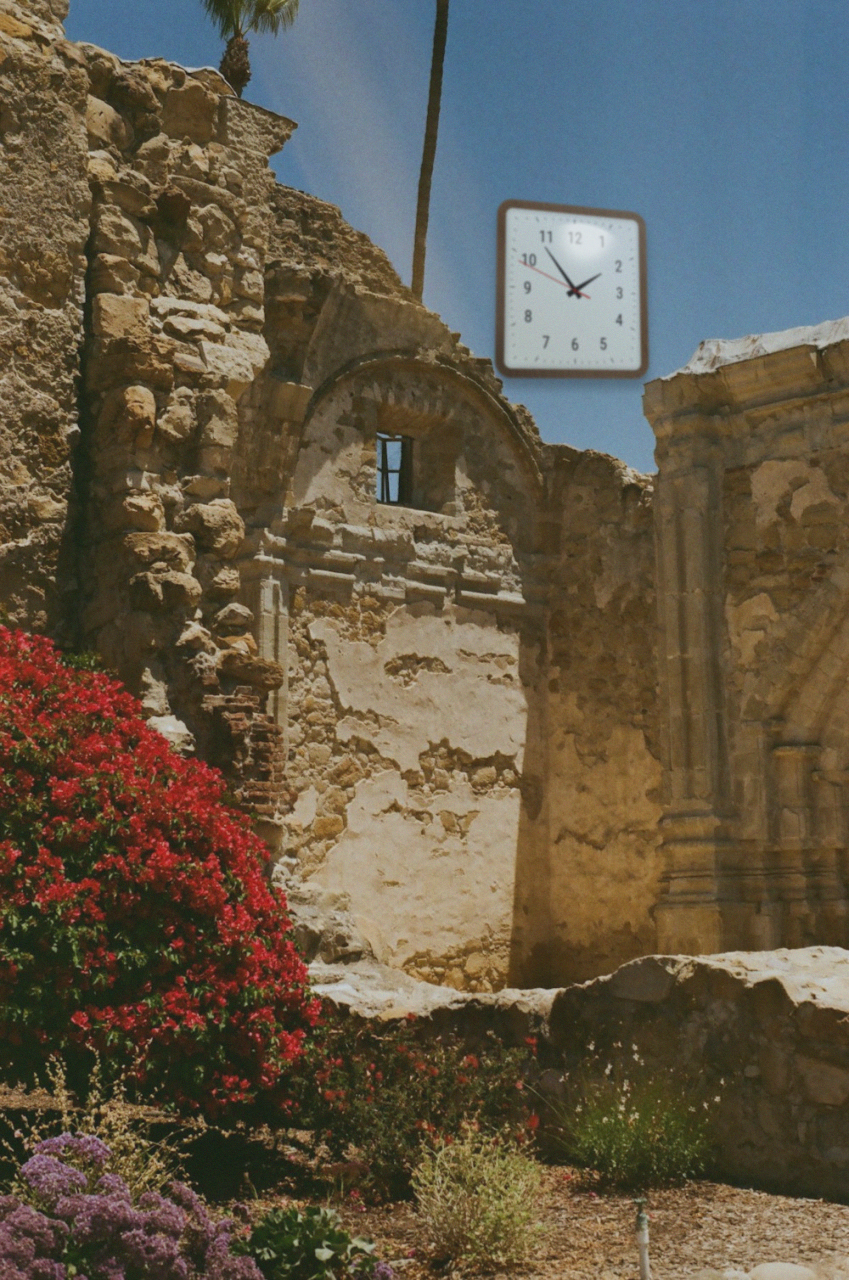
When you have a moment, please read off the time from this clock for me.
1:53:49
